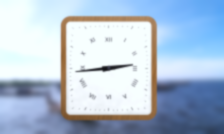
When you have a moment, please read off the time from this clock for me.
2:44
